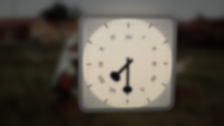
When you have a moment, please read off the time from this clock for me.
7:30
